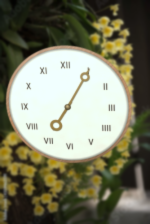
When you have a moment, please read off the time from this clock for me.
7:05
